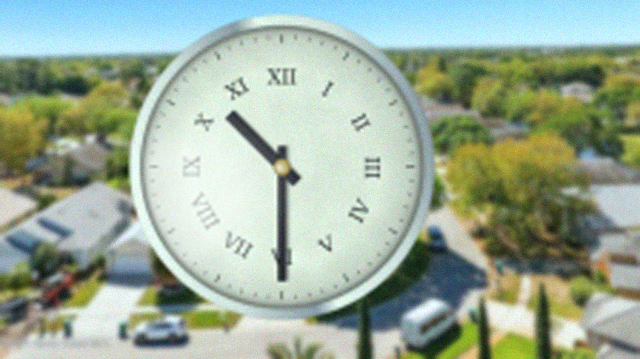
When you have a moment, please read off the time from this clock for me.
10:30
